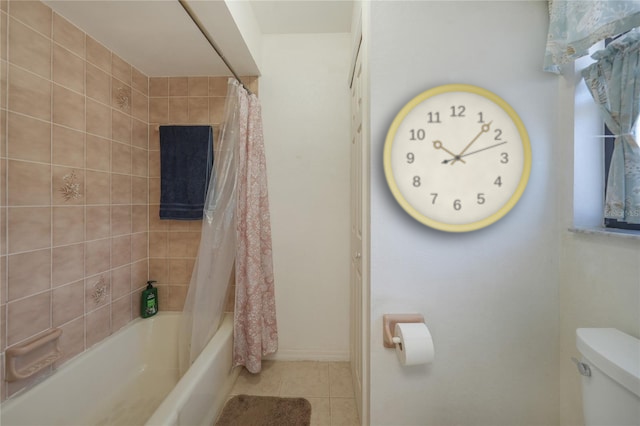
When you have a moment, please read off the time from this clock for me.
10:07:12
